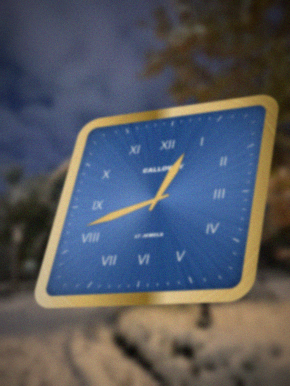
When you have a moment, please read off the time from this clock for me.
12:42
